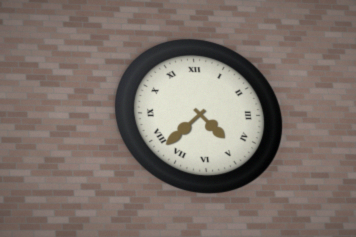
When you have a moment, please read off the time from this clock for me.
4:38
